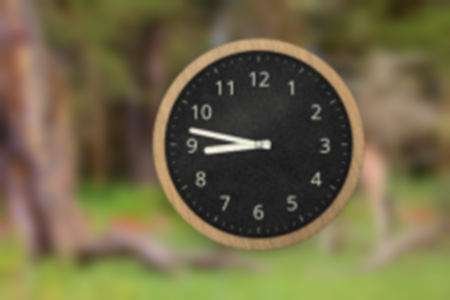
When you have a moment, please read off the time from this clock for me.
8:47
